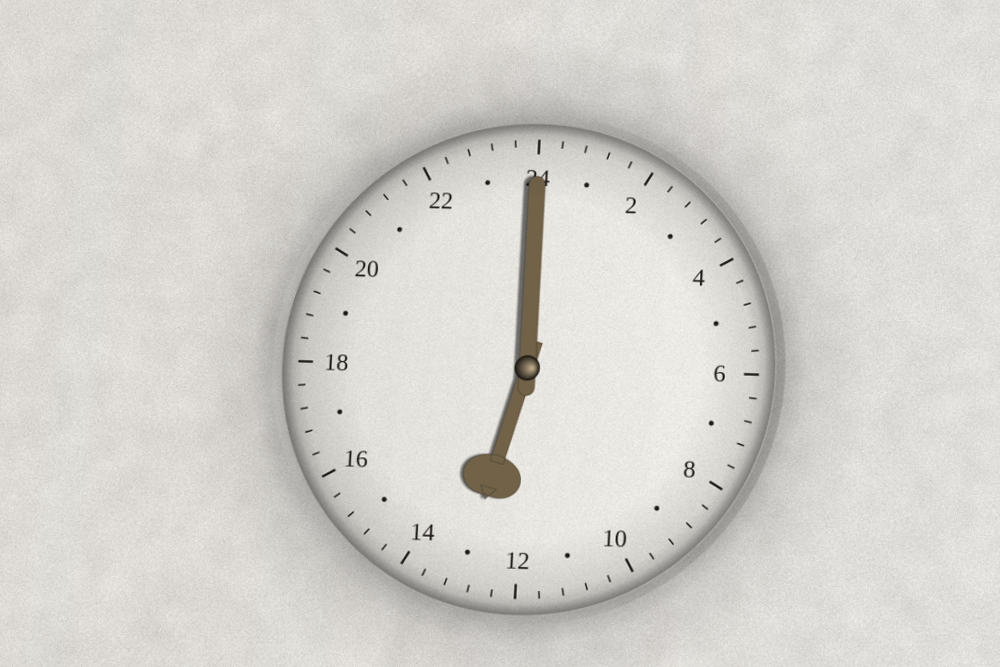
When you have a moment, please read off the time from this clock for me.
13:00
